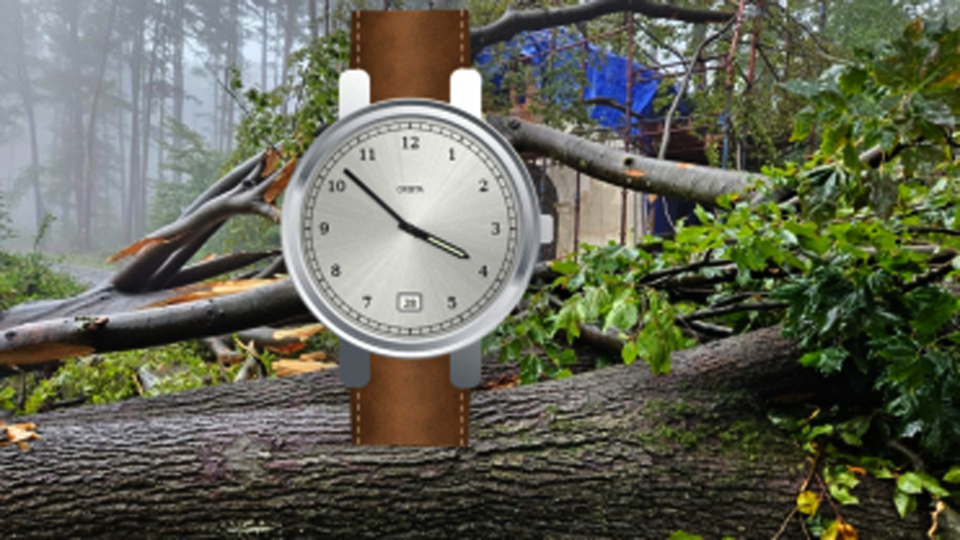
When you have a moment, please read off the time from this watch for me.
3:52
